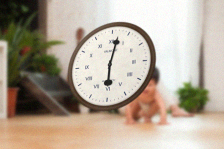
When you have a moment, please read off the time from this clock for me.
6:02
